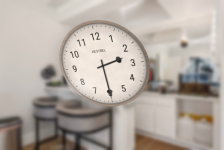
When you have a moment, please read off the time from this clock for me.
2:30
